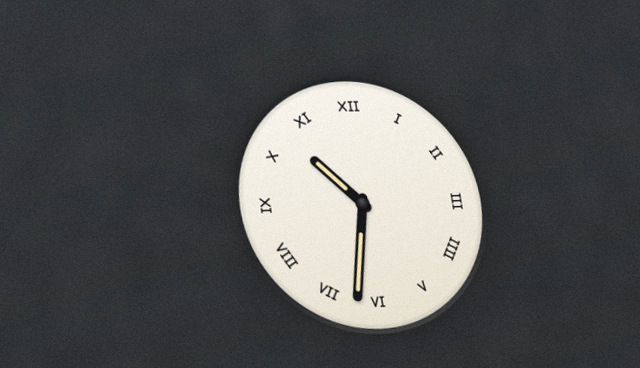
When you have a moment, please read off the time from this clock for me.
10:32
